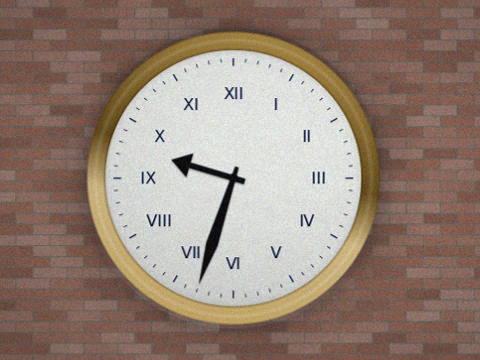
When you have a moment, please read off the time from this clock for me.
9:33
